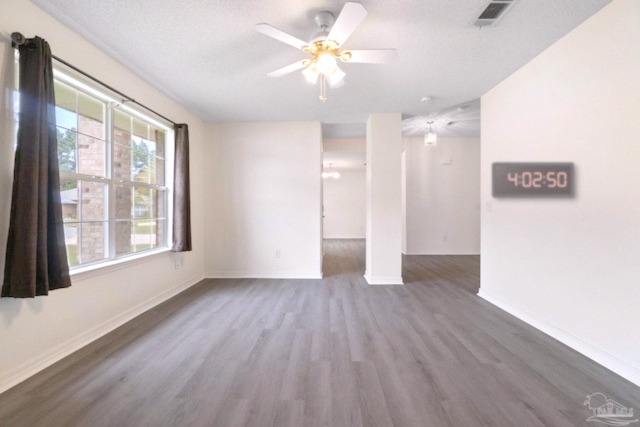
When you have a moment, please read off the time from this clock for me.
4:02:50
